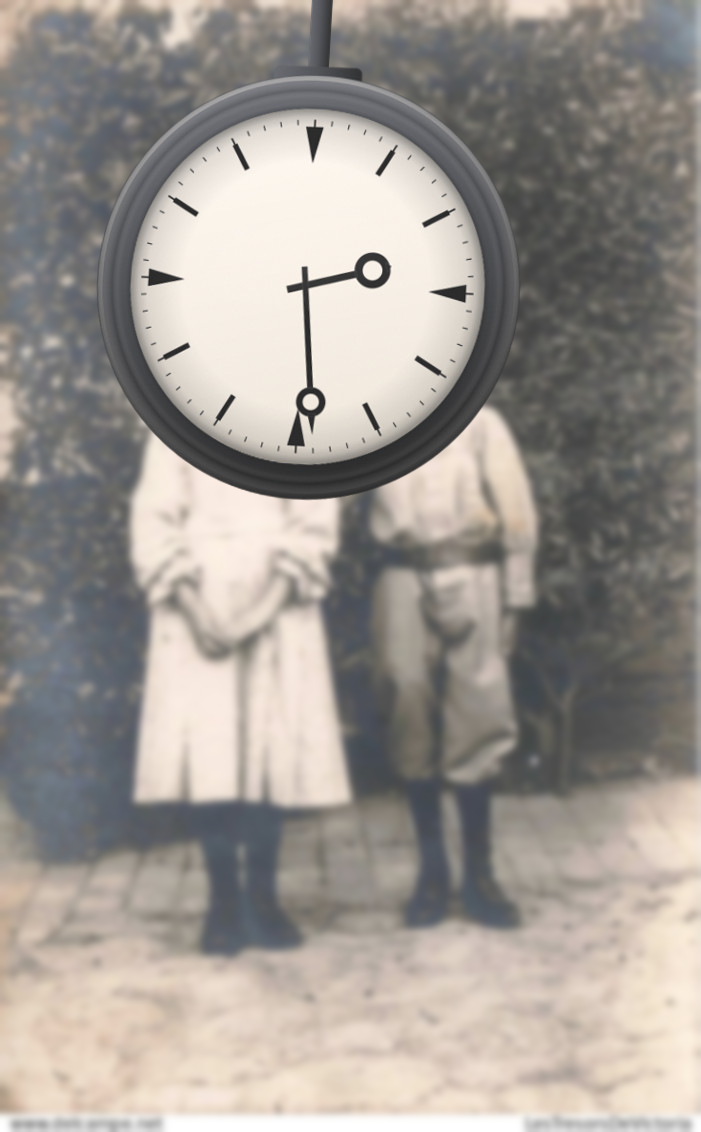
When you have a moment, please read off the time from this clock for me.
2:29
